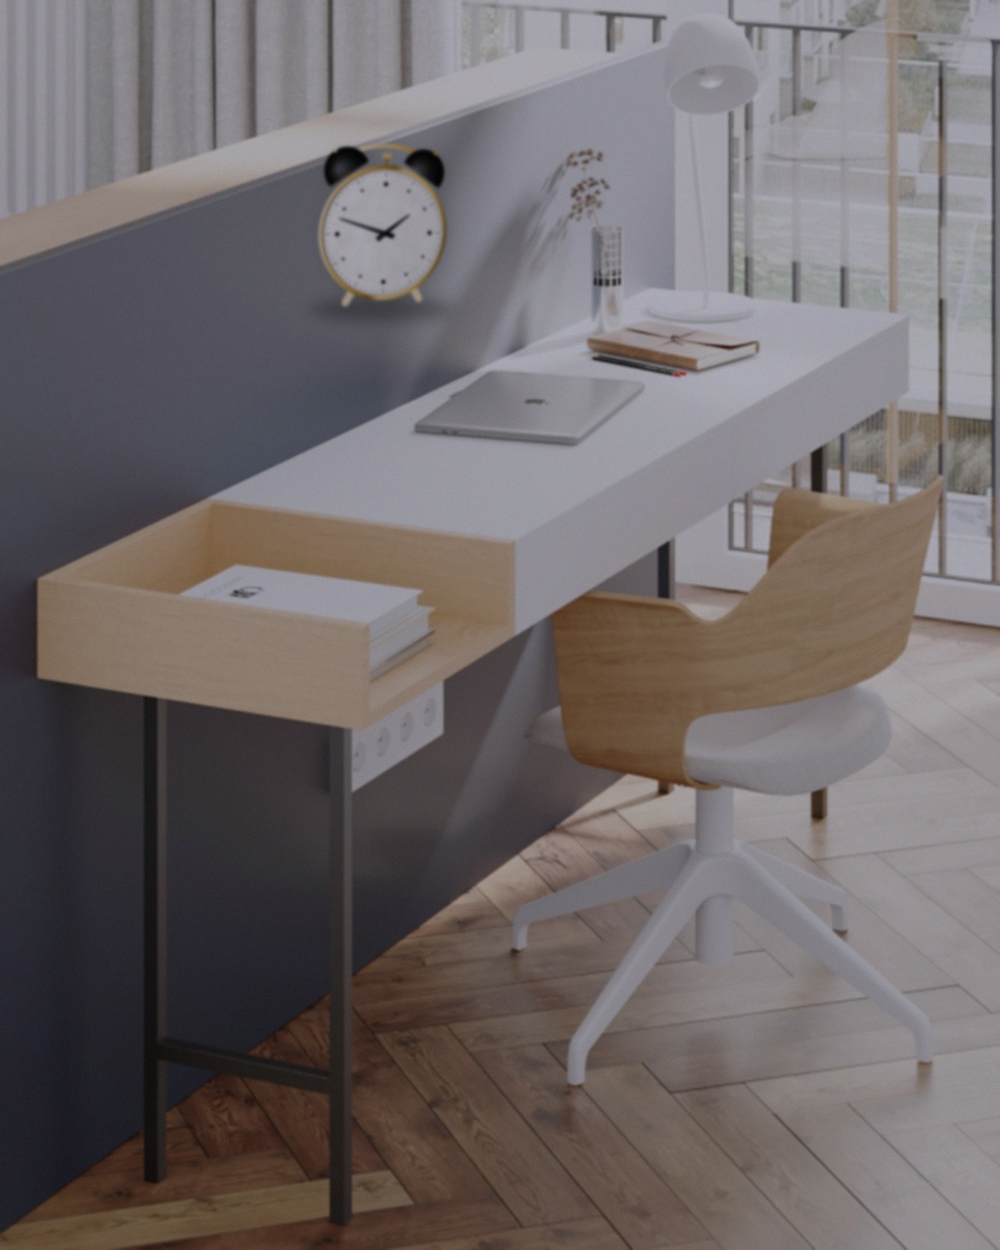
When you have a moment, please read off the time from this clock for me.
1:48
